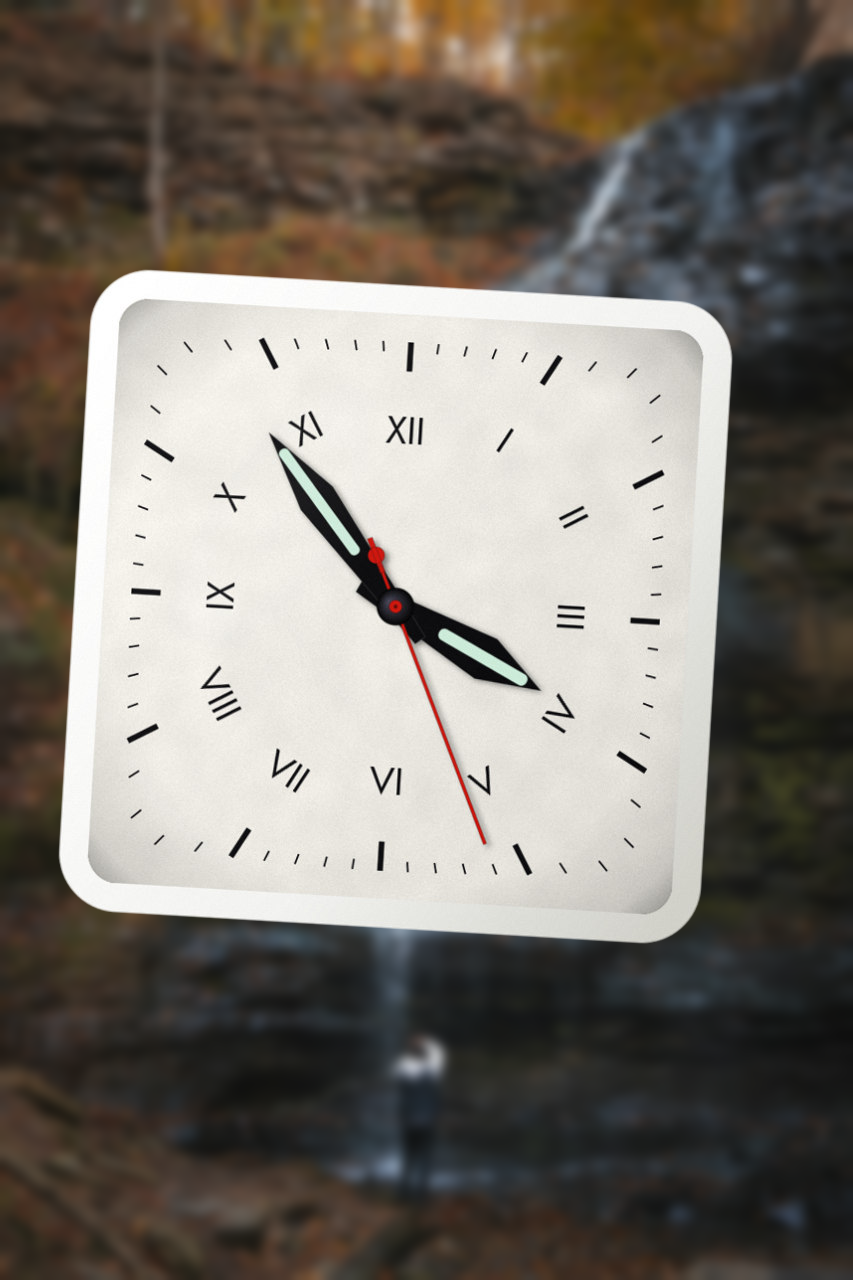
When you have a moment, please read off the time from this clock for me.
3:53:26
